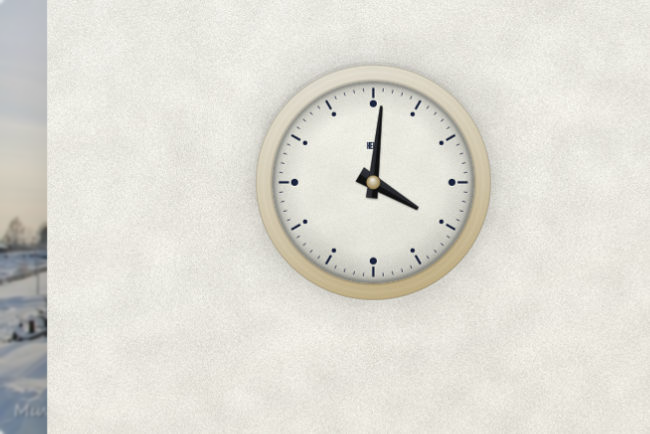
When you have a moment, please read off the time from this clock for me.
4:01
